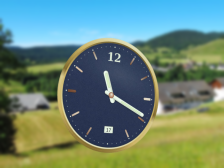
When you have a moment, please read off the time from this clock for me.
11:19
